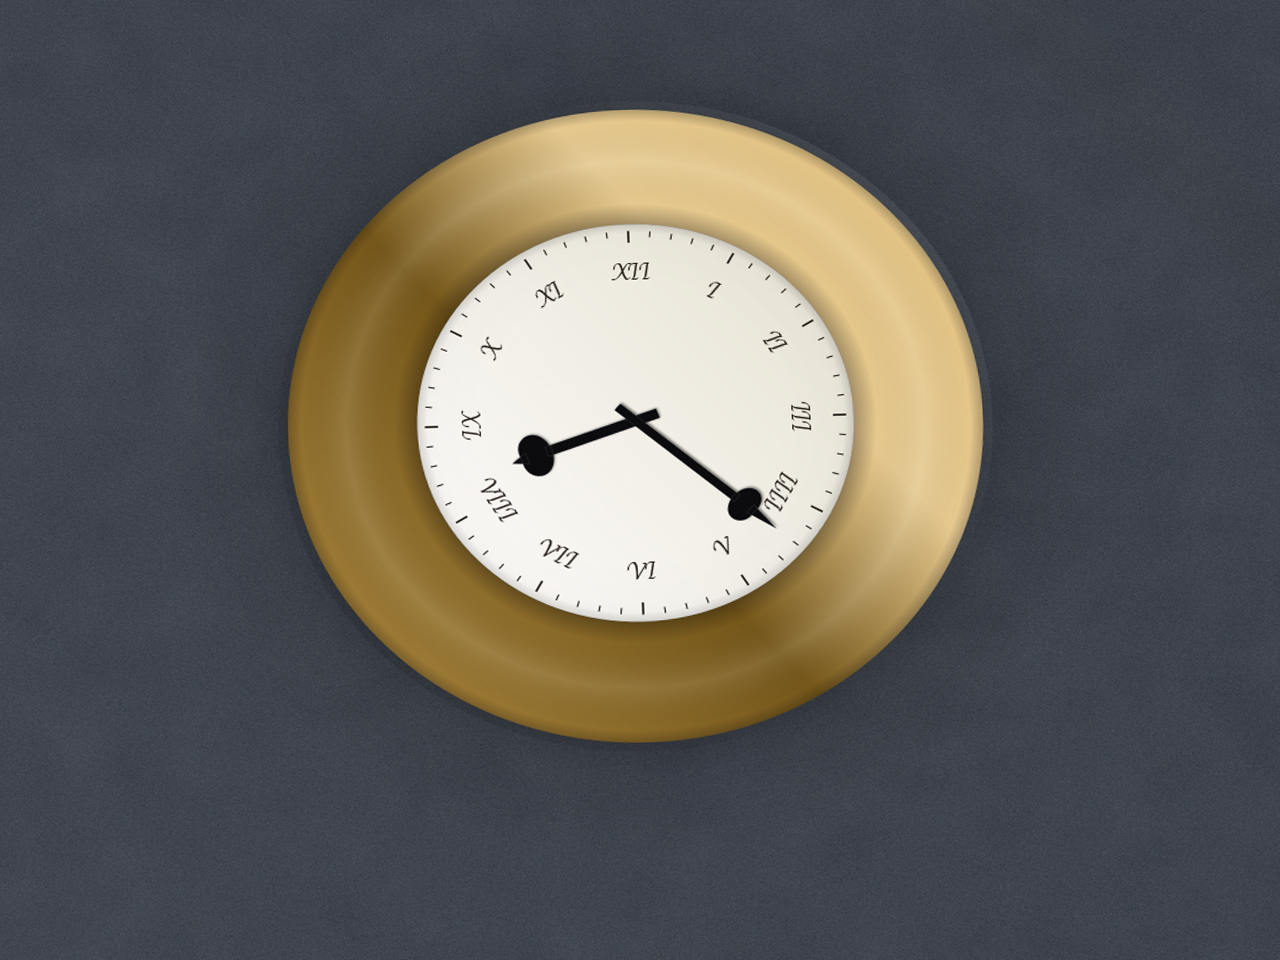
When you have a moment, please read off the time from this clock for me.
8:22
